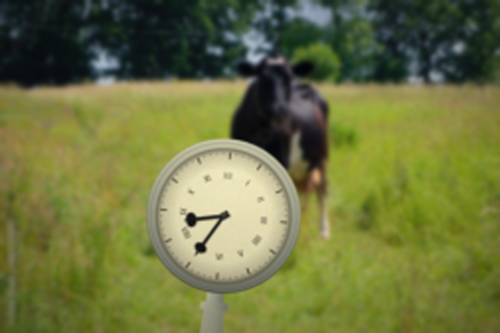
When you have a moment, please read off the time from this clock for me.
8:35
